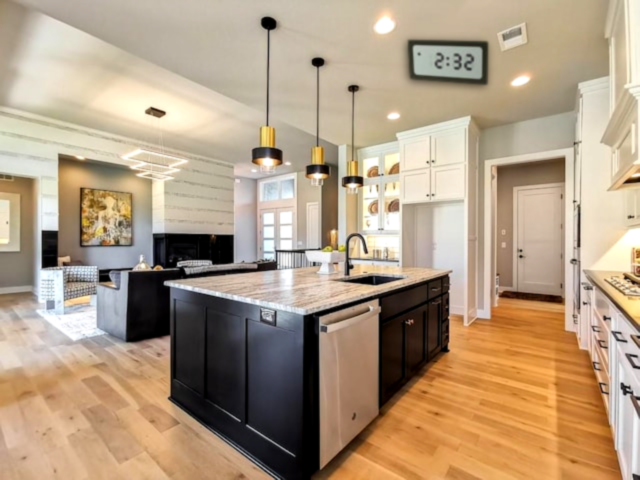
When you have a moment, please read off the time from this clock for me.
2:32
